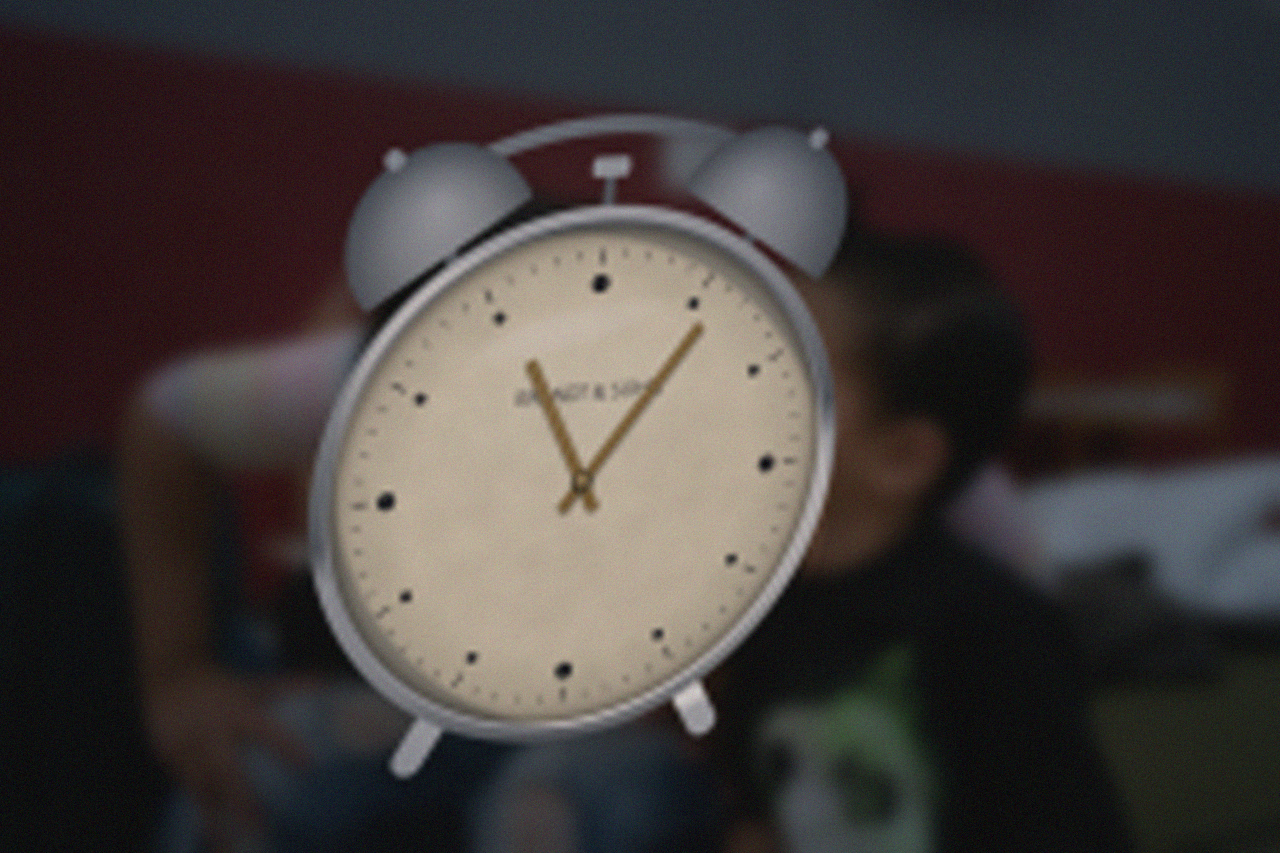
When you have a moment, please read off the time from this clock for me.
11:06
